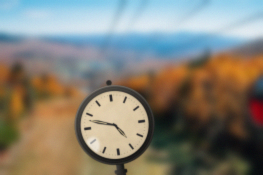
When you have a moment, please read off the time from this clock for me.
4:48
